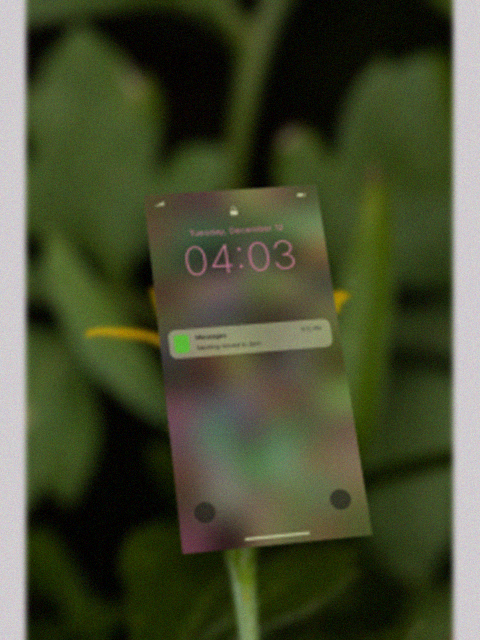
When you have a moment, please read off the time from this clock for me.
4:03
